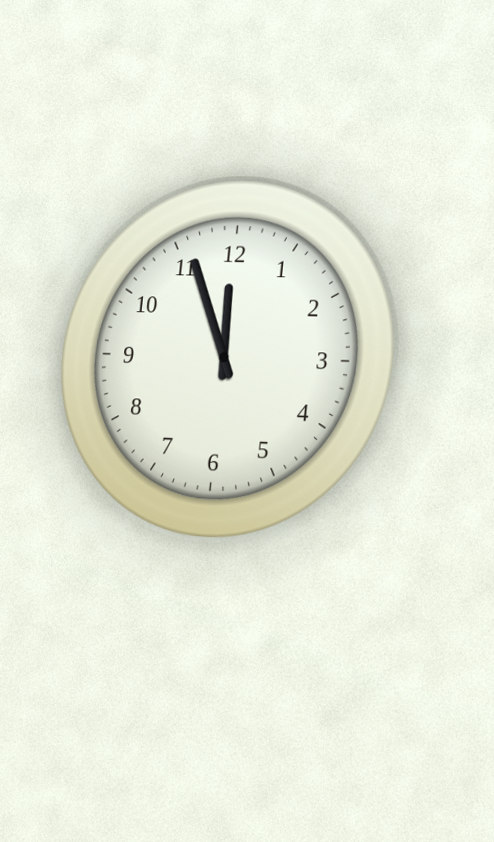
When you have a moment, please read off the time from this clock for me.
11:56
